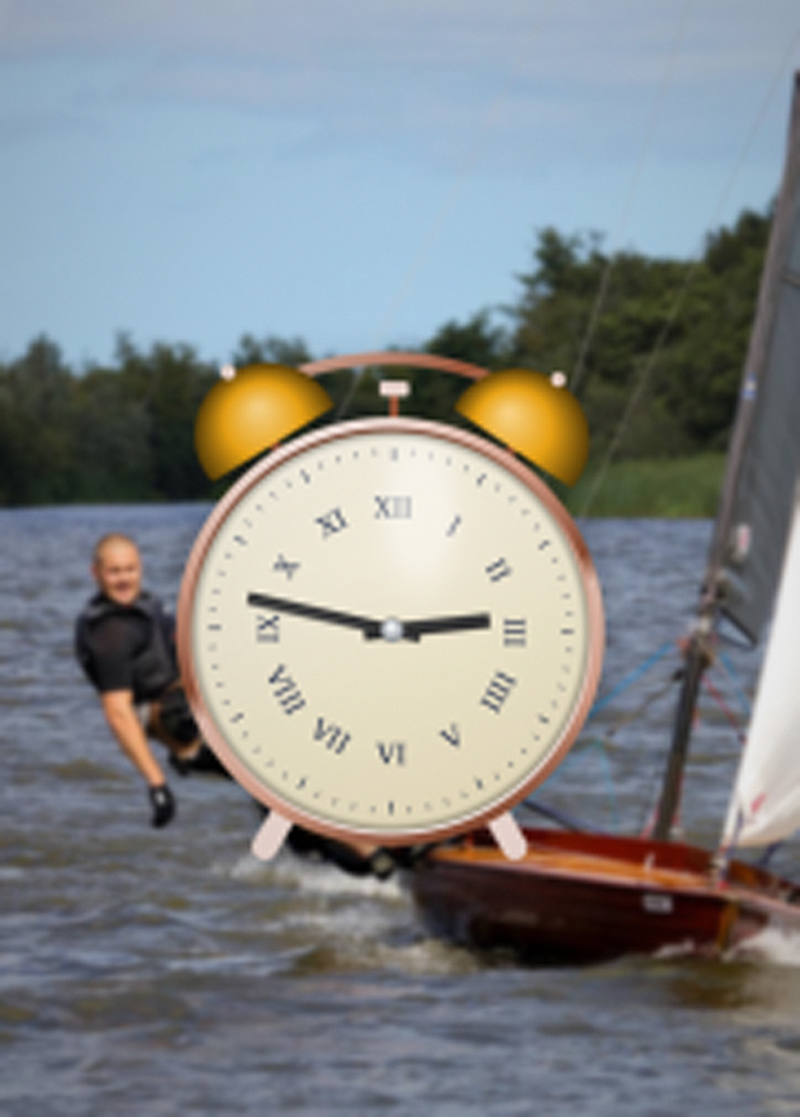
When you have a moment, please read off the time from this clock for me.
2:47
